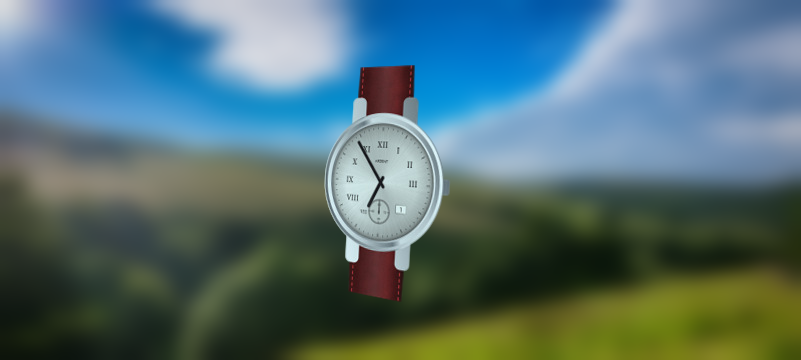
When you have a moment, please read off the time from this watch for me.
6:54
